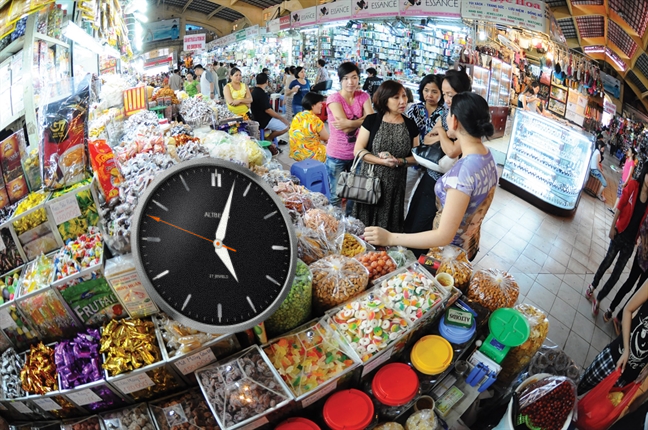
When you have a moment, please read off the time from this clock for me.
5:02:48
